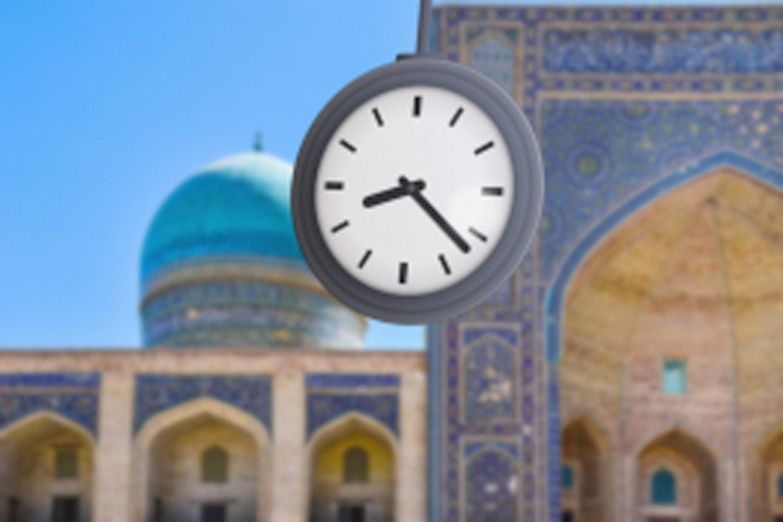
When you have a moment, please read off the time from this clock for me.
8:22
